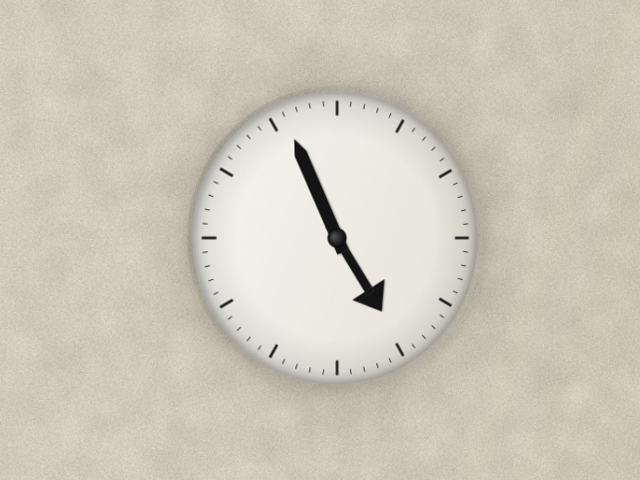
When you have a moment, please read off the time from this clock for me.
4:56
